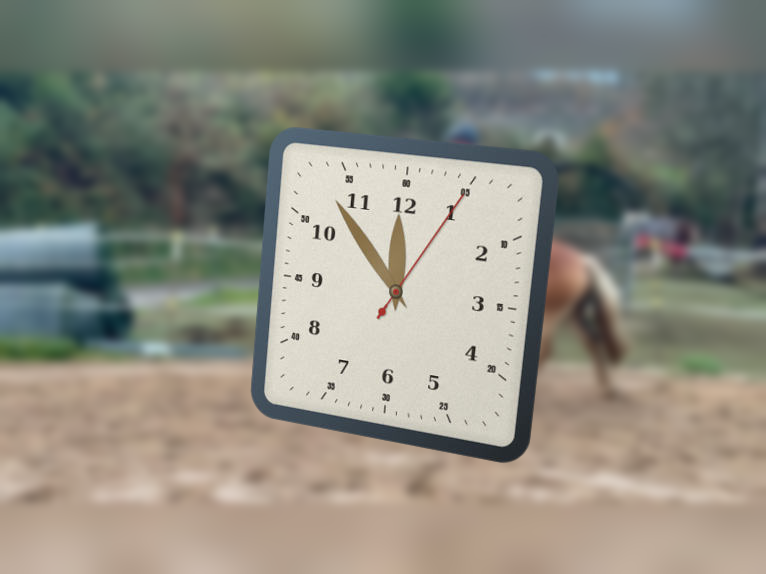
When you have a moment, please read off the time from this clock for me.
11:53:05
